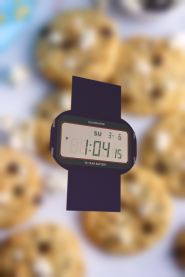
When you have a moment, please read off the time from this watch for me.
1:04:15
